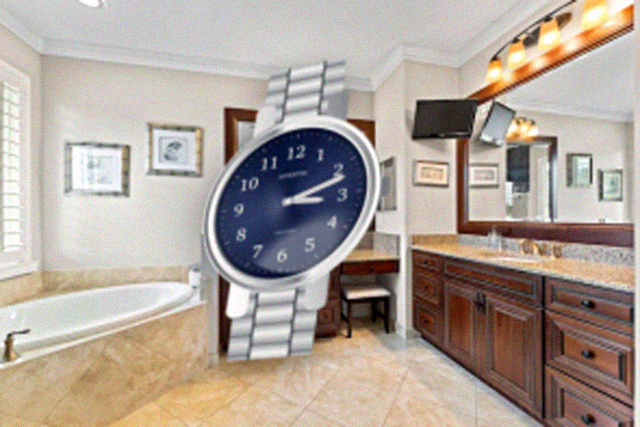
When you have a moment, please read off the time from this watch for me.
3:12
